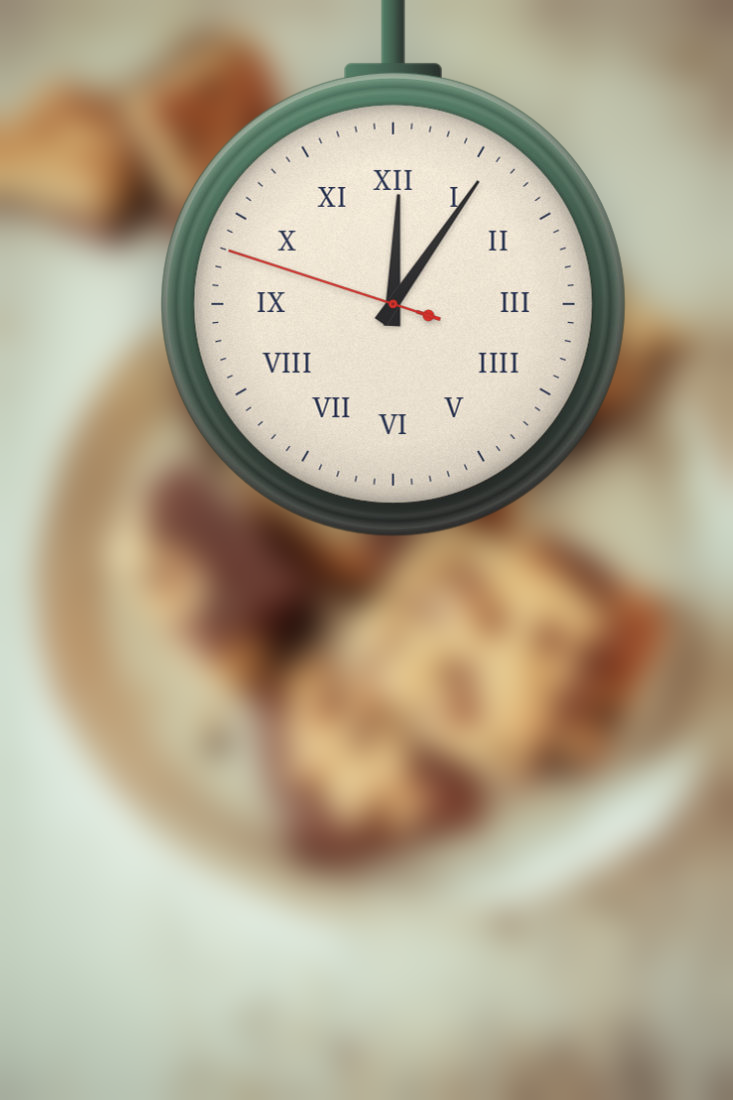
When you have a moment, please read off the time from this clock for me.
12:05:48
